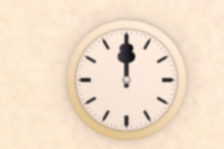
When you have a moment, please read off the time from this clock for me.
12:00
